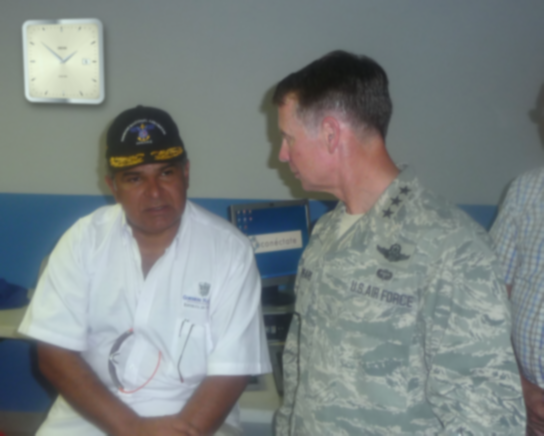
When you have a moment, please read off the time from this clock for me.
1:52
